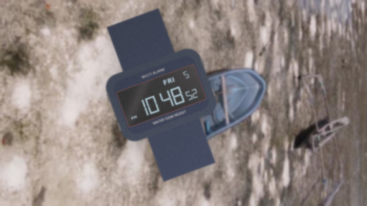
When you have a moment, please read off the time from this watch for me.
10:48
